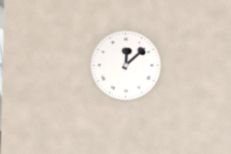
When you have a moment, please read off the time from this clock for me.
12:08
